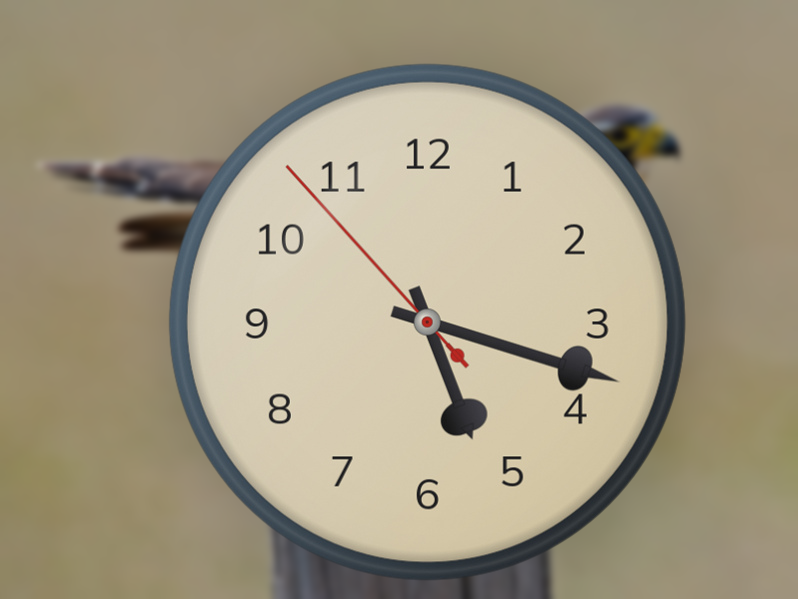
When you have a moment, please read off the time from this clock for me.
5:17:53
